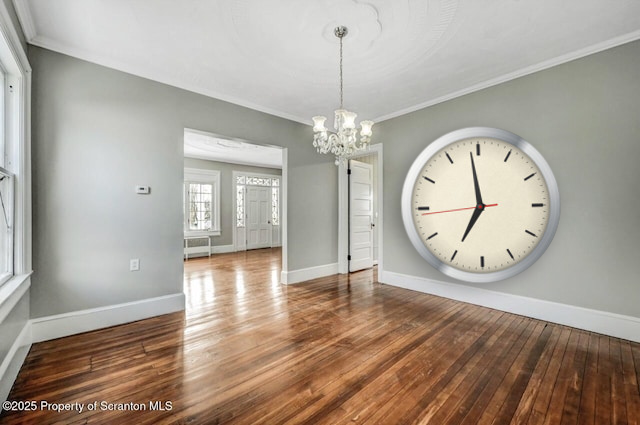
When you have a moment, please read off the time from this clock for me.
6:58:44
